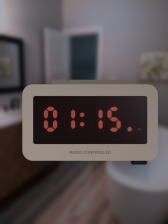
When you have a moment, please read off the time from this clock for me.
1:15
